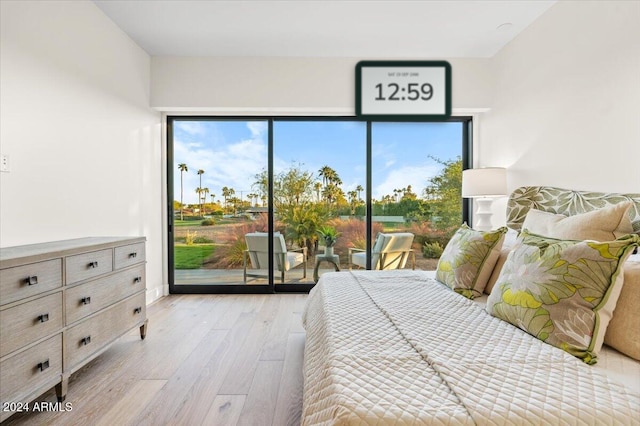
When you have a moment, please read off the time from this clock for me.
12:59
